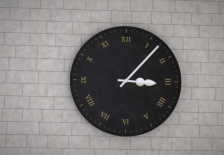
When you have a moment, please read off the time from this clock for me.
3:07
